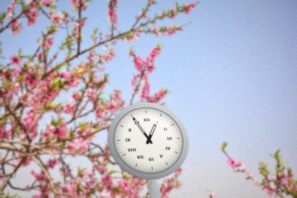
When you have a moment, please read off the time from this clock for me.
12:55
